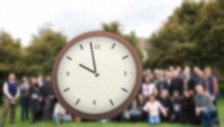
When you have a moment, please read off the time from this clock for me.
9:58
